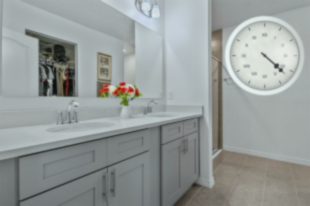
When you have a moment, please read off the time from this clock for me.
4:22
